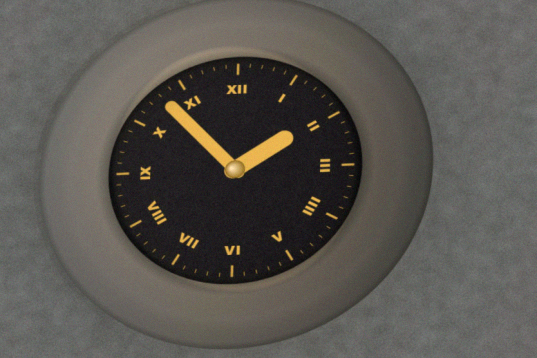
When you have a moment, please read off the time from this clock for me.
1:53
